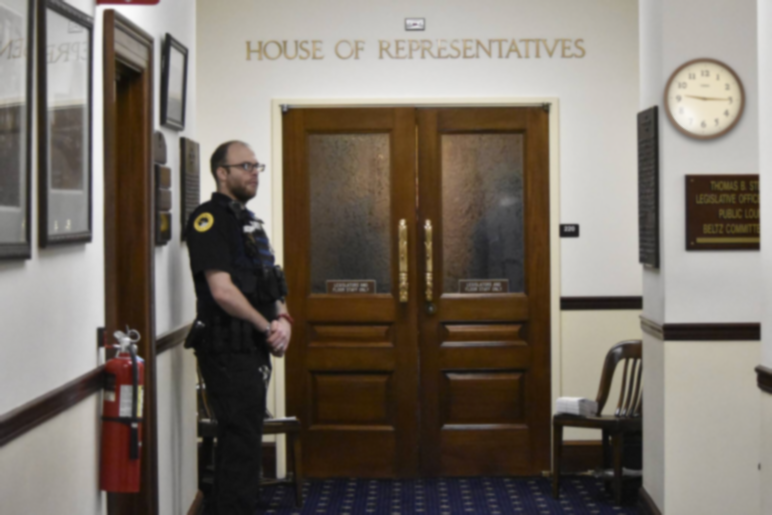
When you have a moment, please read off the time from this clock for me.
9:15
